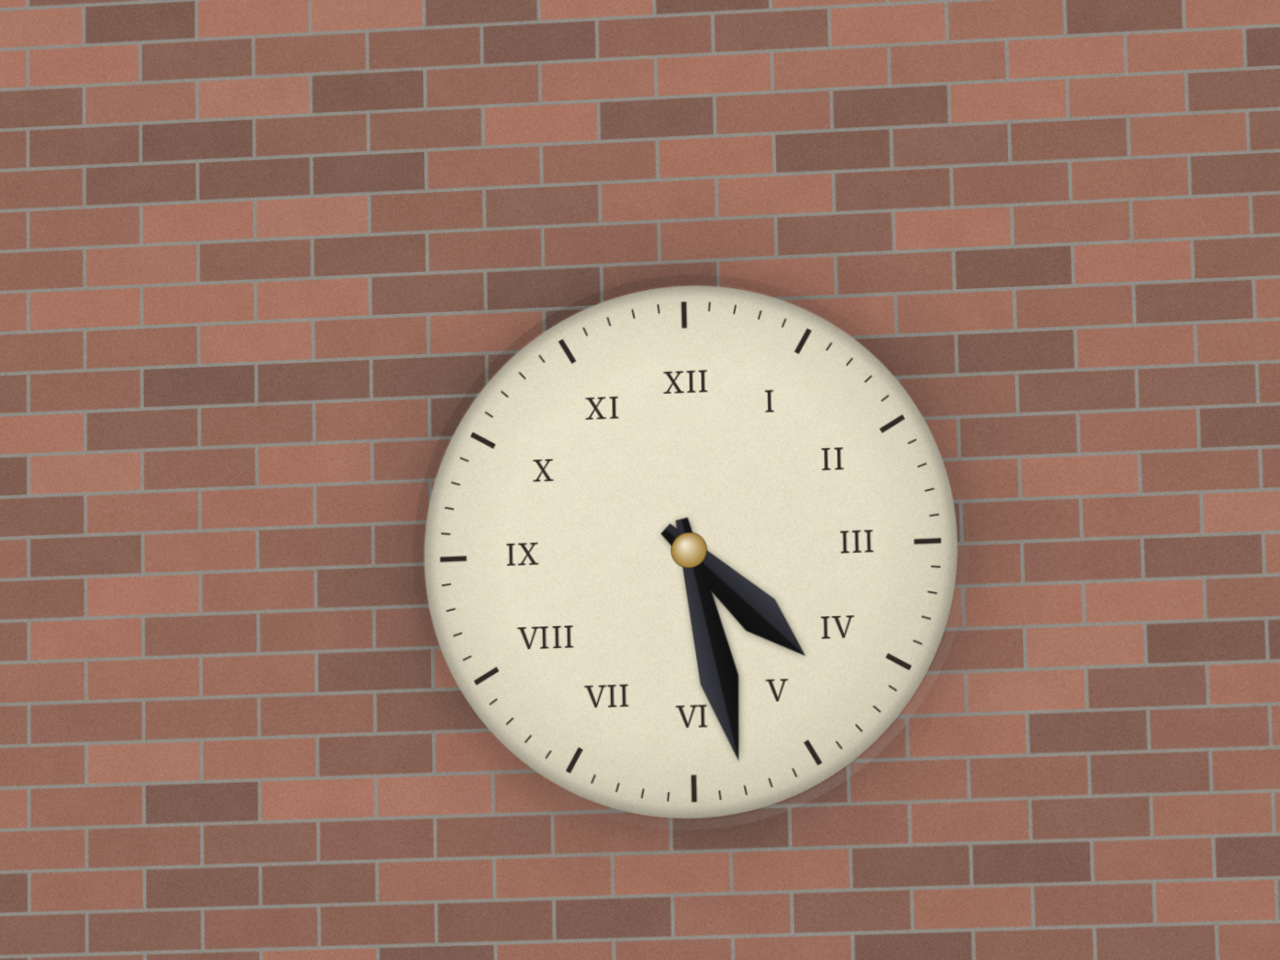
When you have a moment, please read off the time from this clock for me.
4:28
